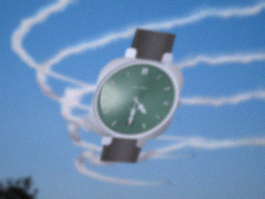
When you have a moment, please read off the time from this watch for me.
4:30
